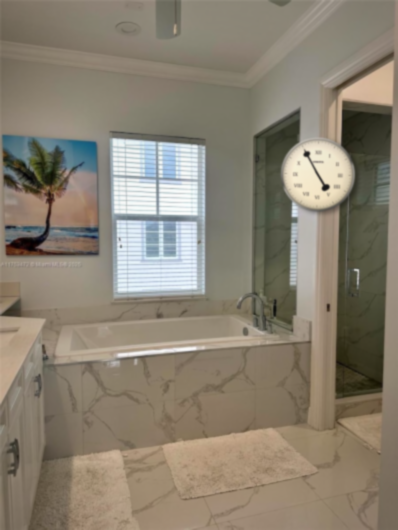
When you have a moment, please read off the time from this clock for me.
4:55
